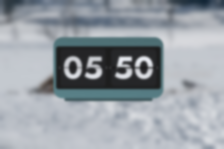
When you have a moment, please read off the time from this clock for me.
5:50
